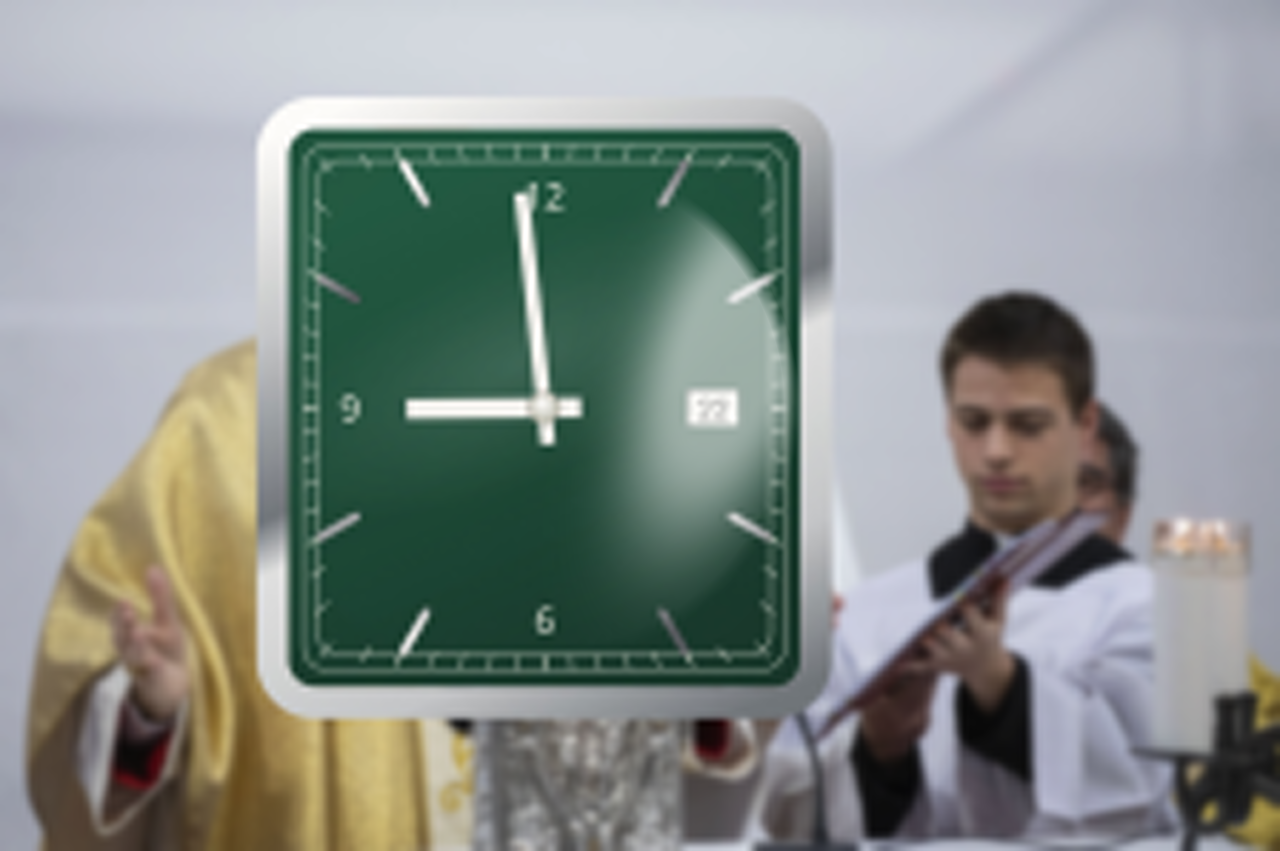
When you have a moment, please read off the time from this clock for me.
8:59
